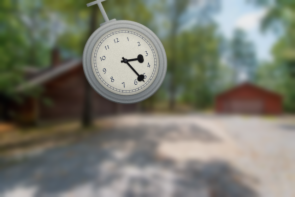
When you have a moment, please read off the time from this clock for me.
3:27
